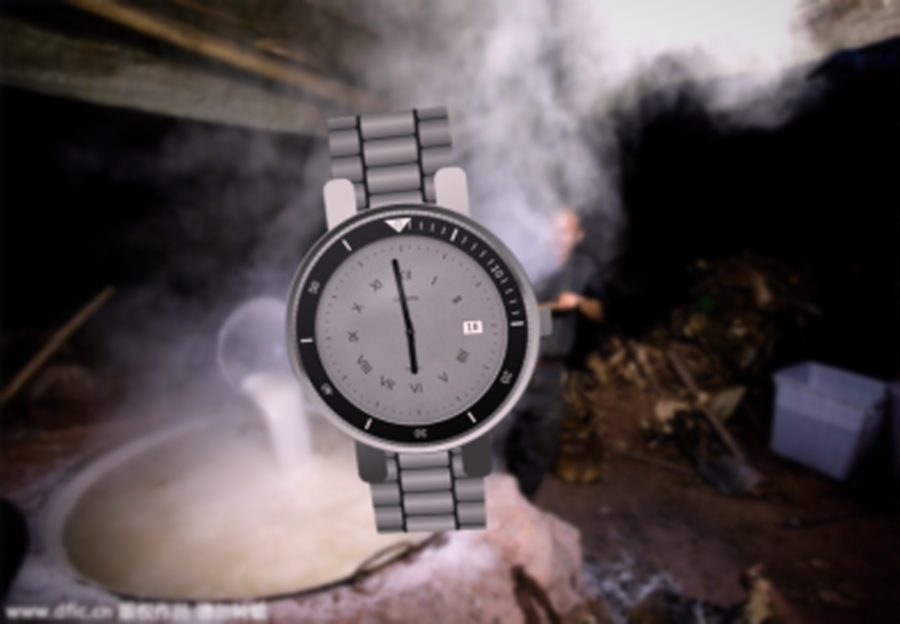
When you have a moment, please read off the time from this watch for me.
5:59
